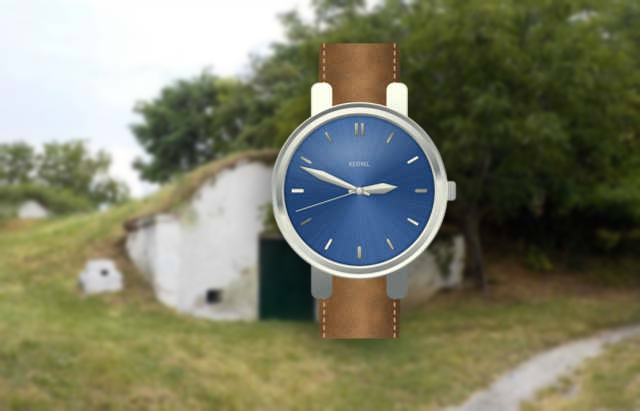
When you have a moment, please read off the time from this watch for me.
2:48:42
